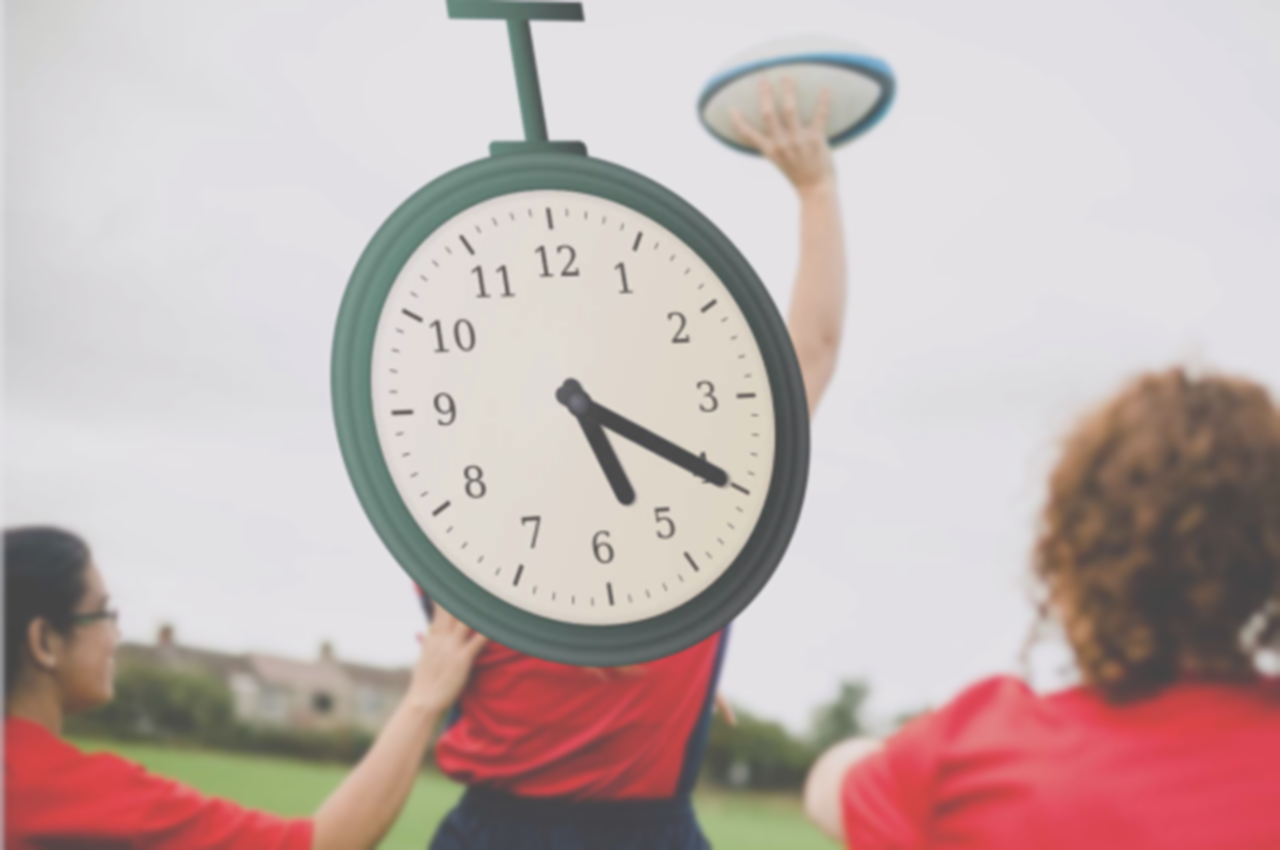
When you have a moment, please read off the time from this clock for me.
5:20
